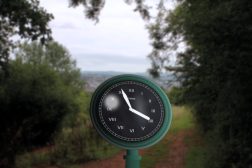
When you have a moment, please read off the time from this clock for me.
3:56
